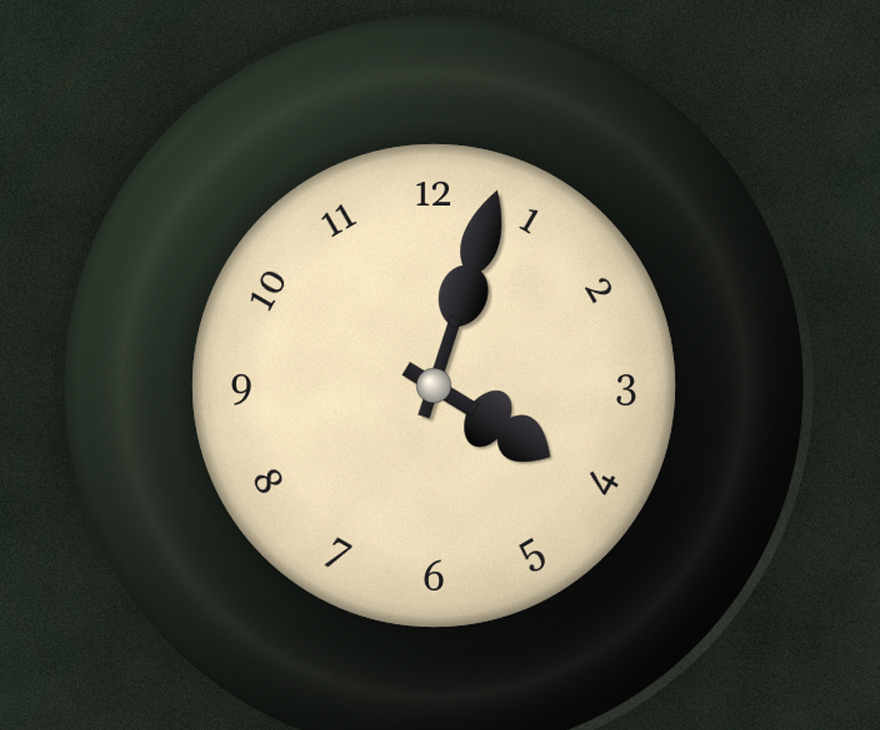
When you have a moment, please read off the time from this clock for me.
4:03
